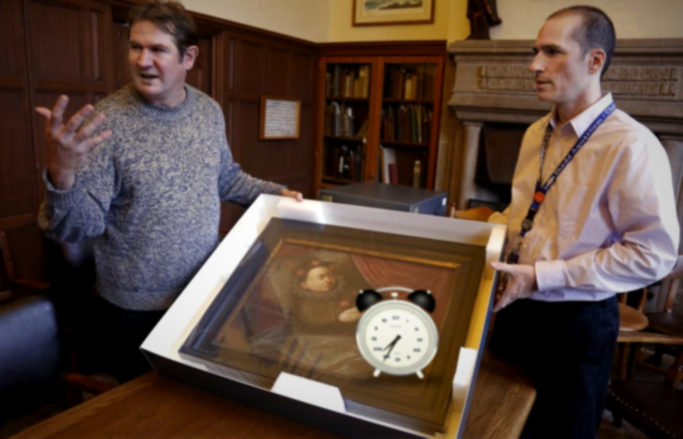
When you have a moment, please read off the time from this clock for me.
7:35
